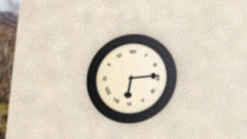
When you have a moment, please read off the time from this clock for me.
6:14
